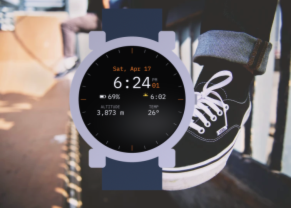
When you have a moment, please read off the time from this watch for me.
6:24
